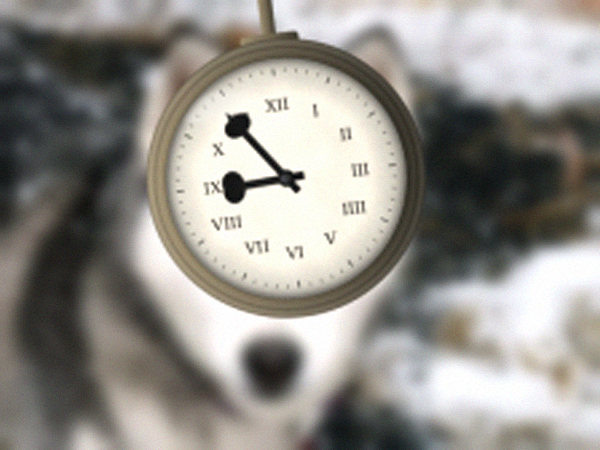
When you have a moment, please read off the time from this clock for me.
8:54
